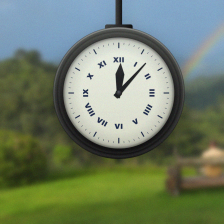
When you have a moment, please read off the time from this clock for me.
12:07
